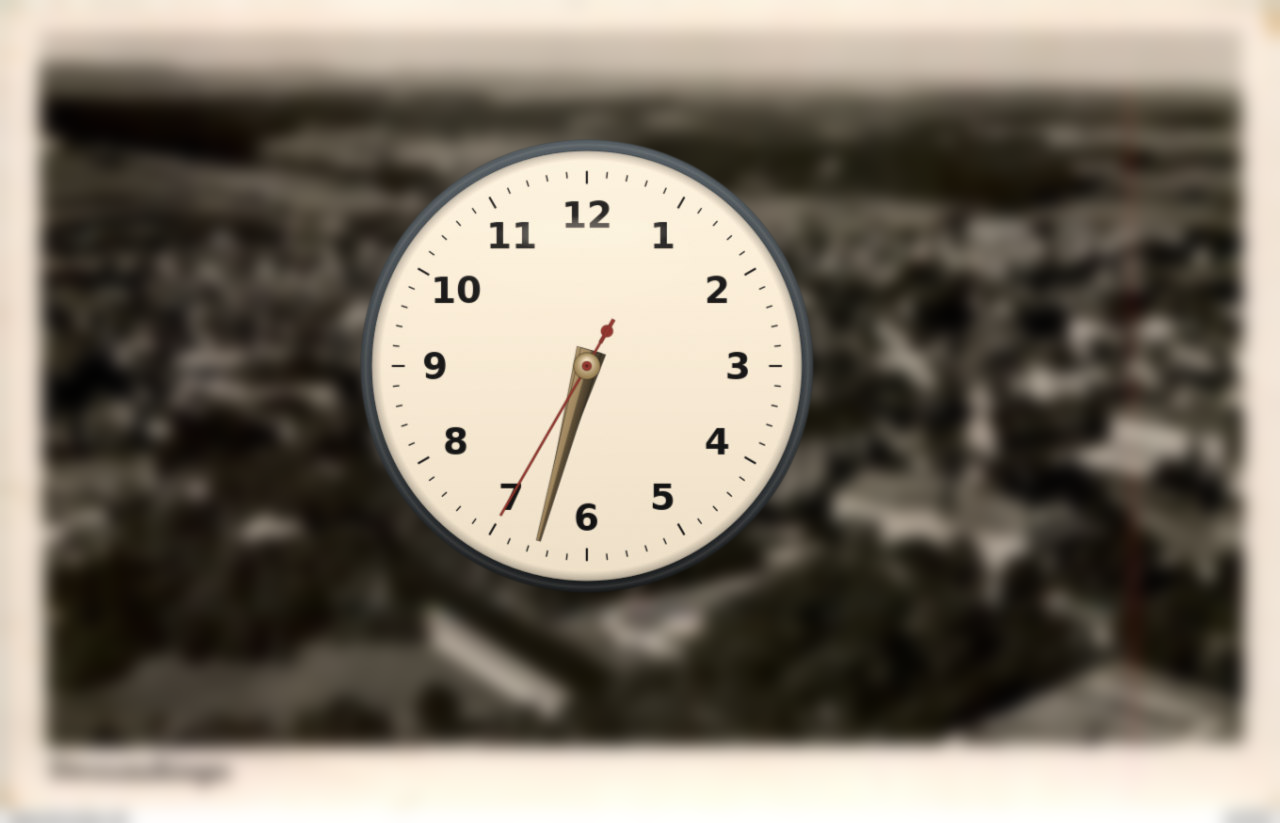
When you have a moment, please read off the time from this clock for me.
6:32:35
